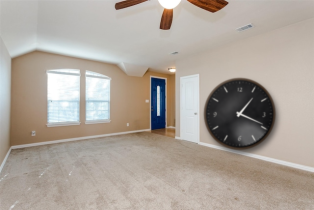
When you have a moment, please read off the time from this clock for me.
1:19
